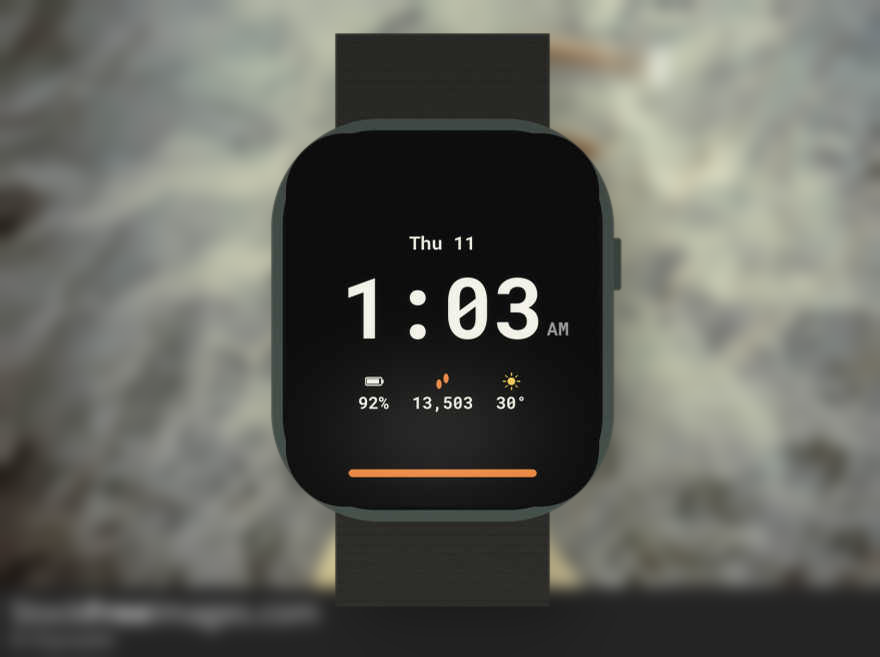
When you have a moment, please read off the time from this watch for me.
1:03
